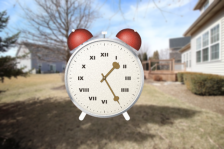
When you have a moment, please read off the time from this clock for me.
1:25
